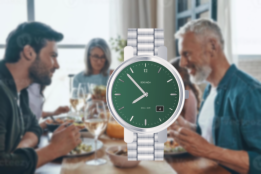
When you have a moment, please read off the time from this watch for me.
7:53
